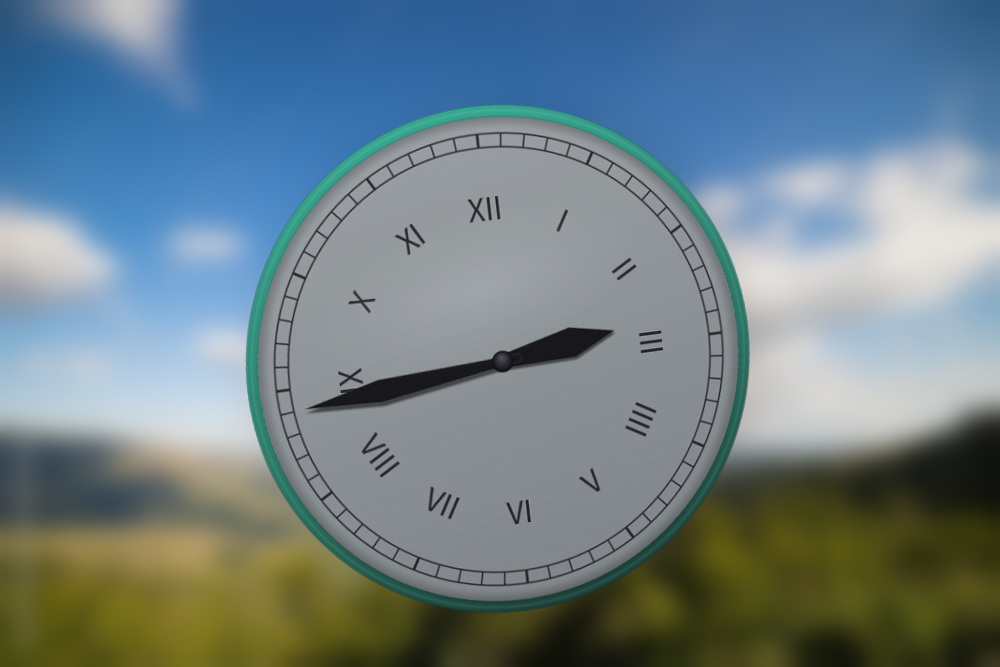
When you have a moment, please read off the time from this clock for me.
2:44
